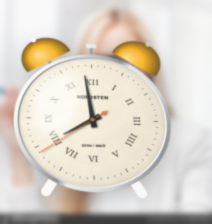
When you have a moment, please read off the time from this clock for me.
7:58:39
